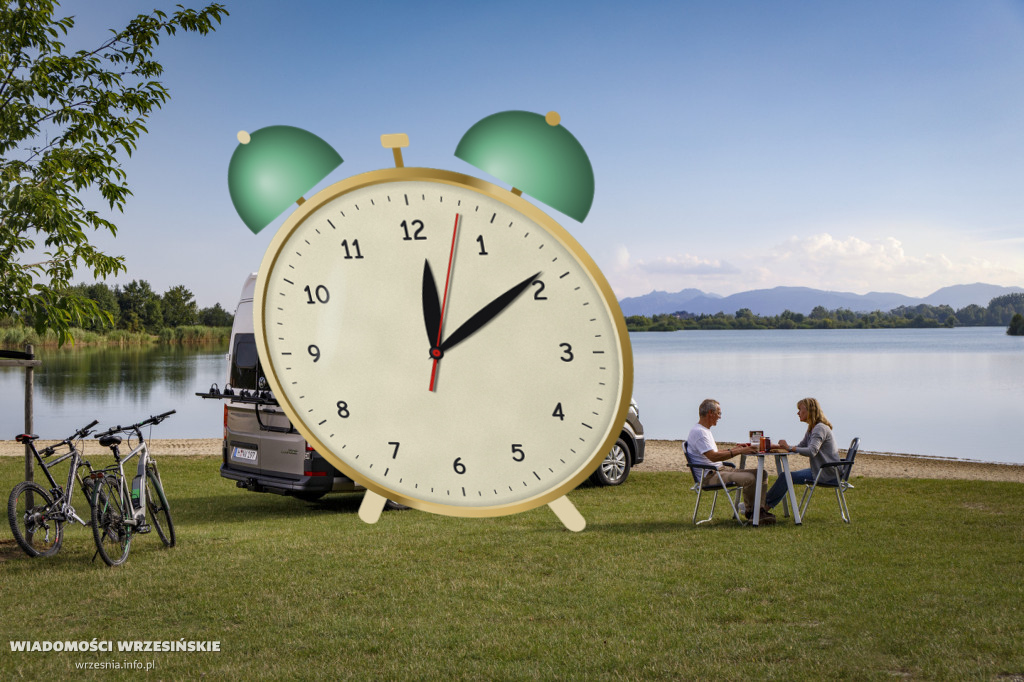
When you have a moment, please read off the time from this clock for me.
12:09:03
